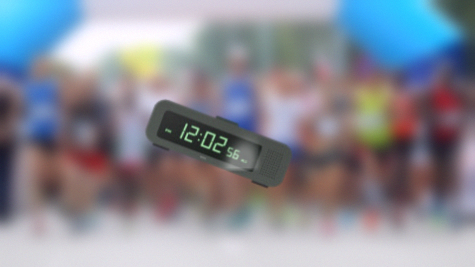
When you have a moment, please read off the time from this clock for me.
12:02:56
